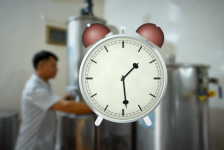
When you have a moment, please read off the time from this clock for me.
1:29
